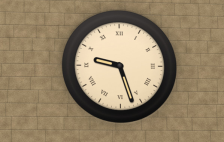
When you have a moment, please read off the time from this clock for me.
9:27
